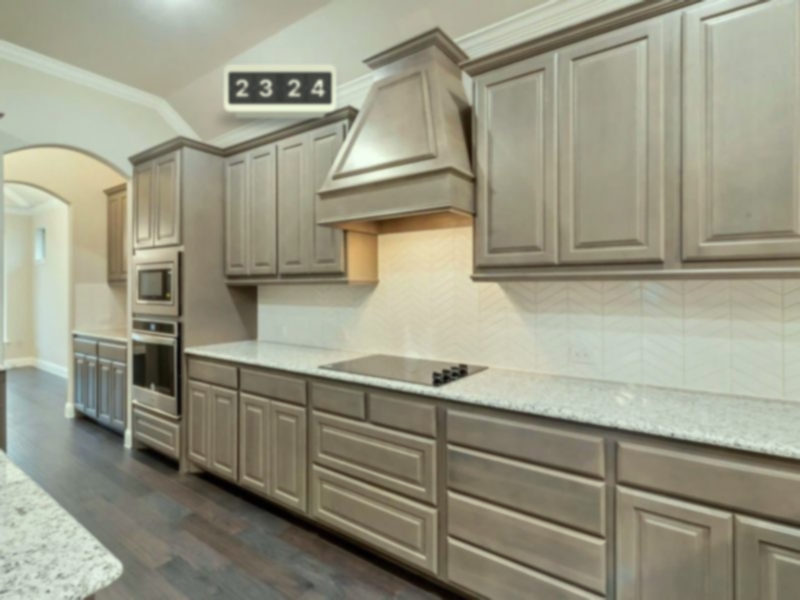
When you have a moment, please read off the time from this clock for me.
23:24
